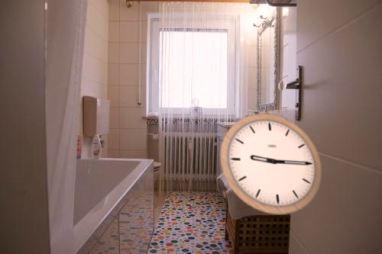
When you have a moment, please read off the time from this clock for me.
9:15
